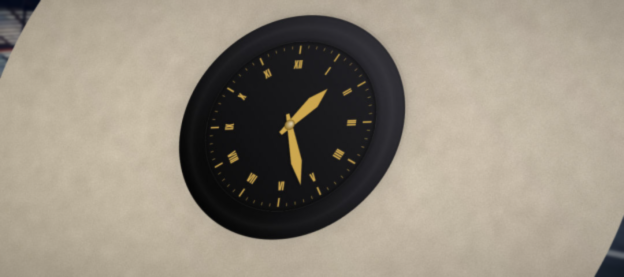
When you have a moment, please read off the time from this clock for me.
1:27
